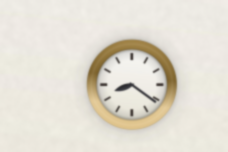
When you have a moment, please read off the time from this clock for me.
8:21
